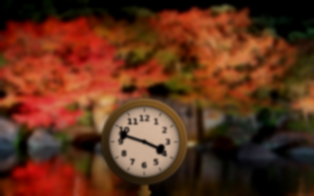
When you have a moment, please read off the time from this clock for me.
3:48
